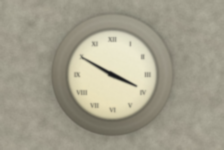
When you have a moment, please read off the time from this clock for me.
3:50
